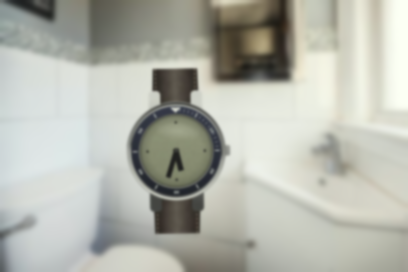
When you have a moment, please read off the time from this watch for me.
5:33
